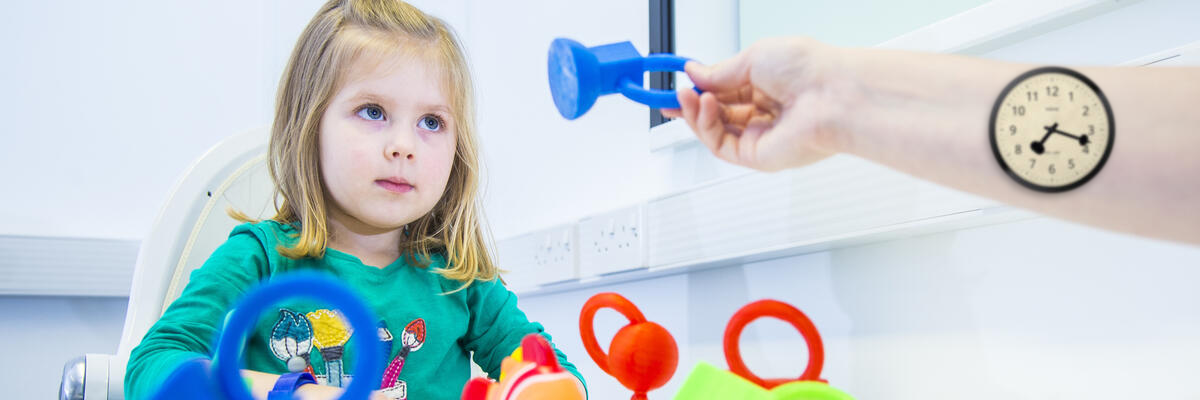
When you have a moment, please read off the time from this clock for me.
7:18
